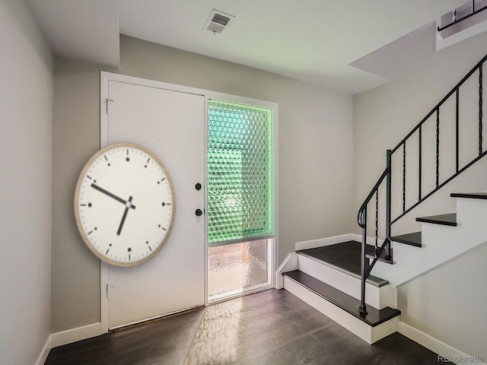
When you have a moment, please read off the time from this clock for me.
6:49
